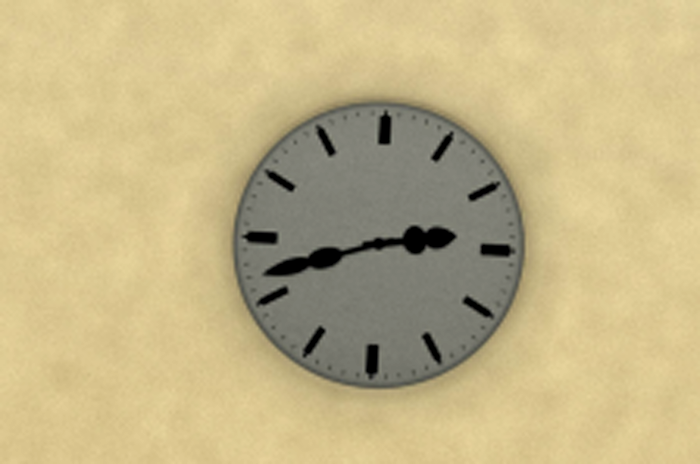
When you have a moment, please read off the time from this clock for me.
2:42
